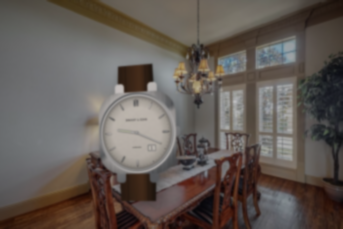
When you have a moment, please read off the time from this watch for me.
9:19
